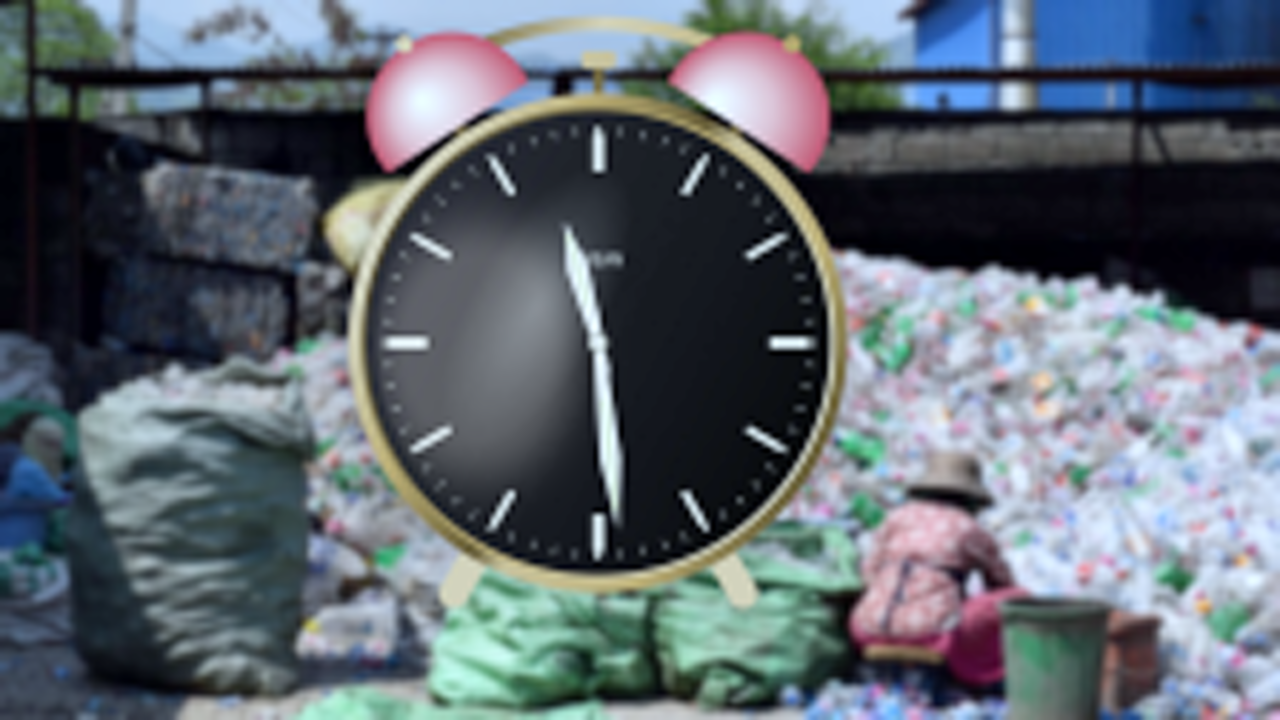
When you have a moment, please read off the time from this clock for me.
11:29
